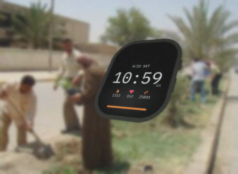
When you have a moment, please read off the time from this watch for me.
10:59
